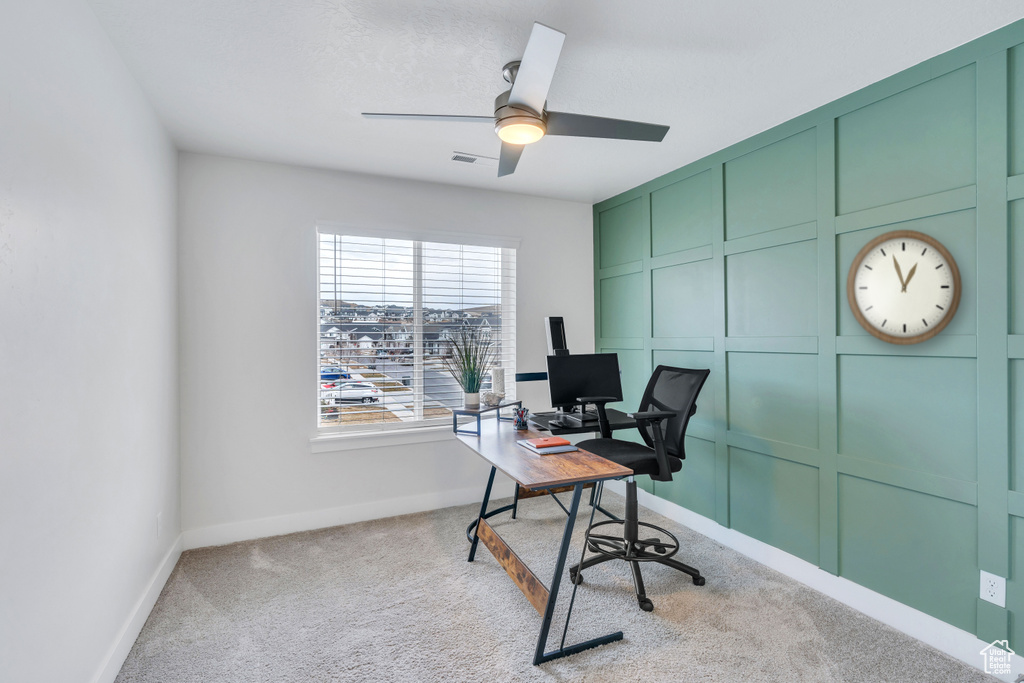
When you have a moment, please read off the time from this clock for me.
12:57
